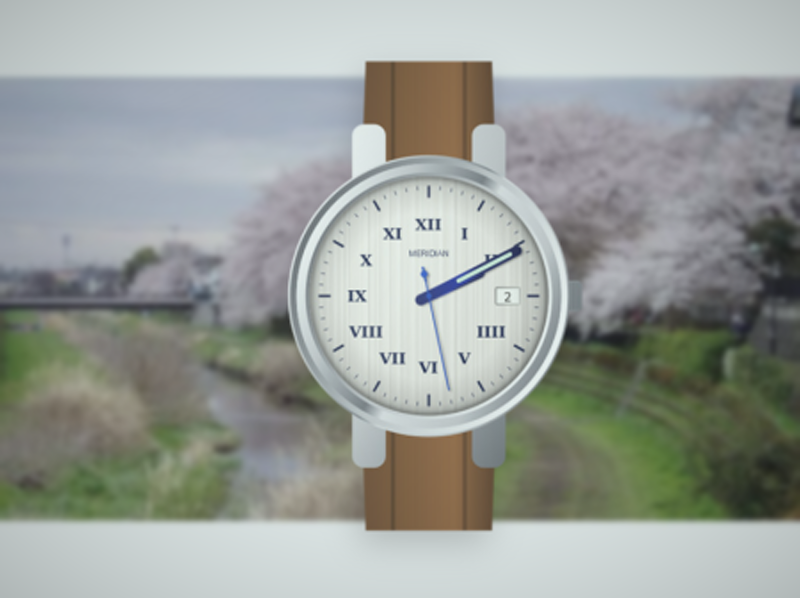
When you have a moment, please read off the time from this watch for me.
2:10:28
